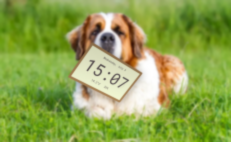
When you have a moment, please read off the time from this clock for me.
15:07
